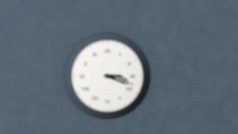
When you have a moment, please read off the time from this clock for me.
3:18
